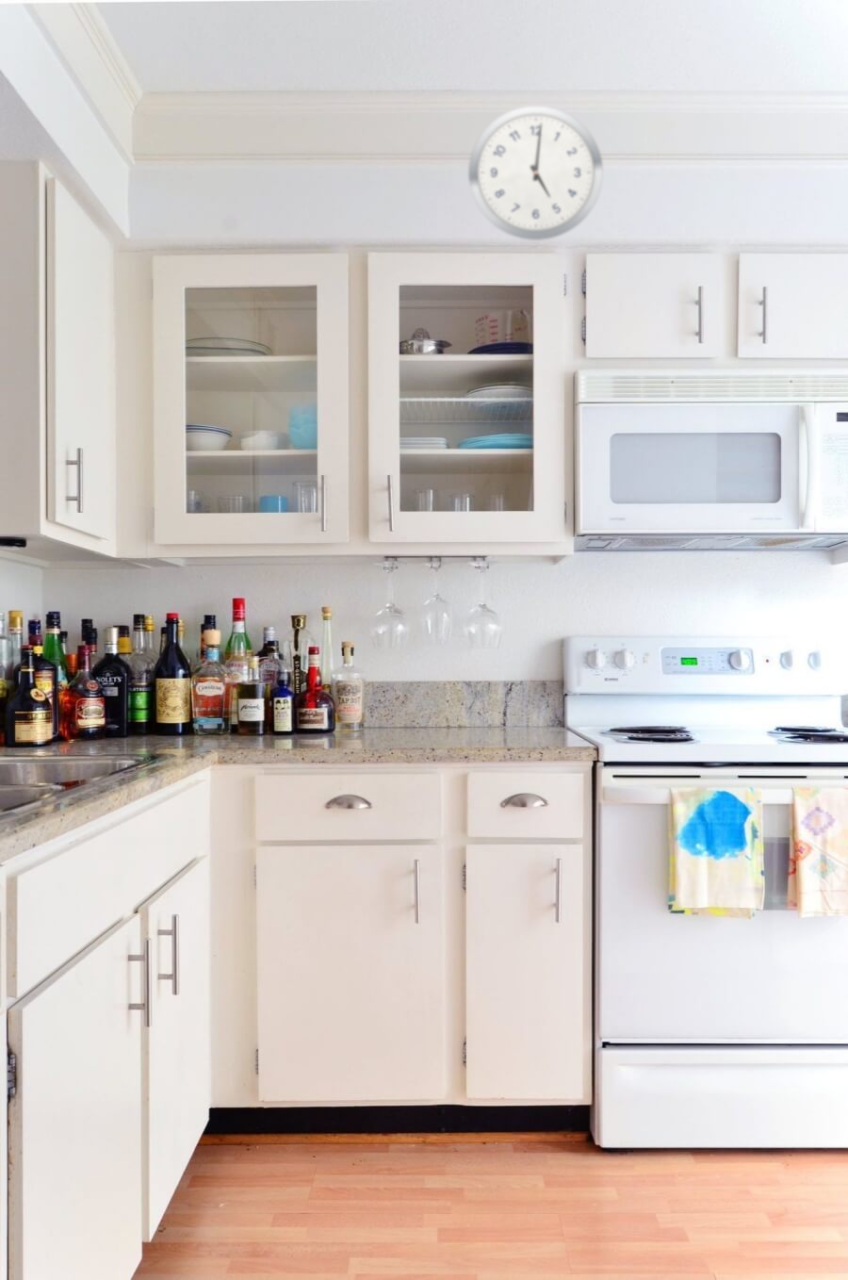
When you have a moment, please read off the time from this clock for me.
5:01
